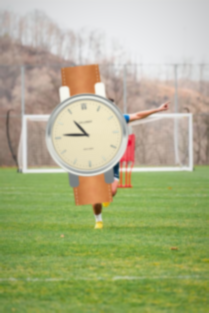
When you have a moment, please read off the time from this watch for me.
10:46
